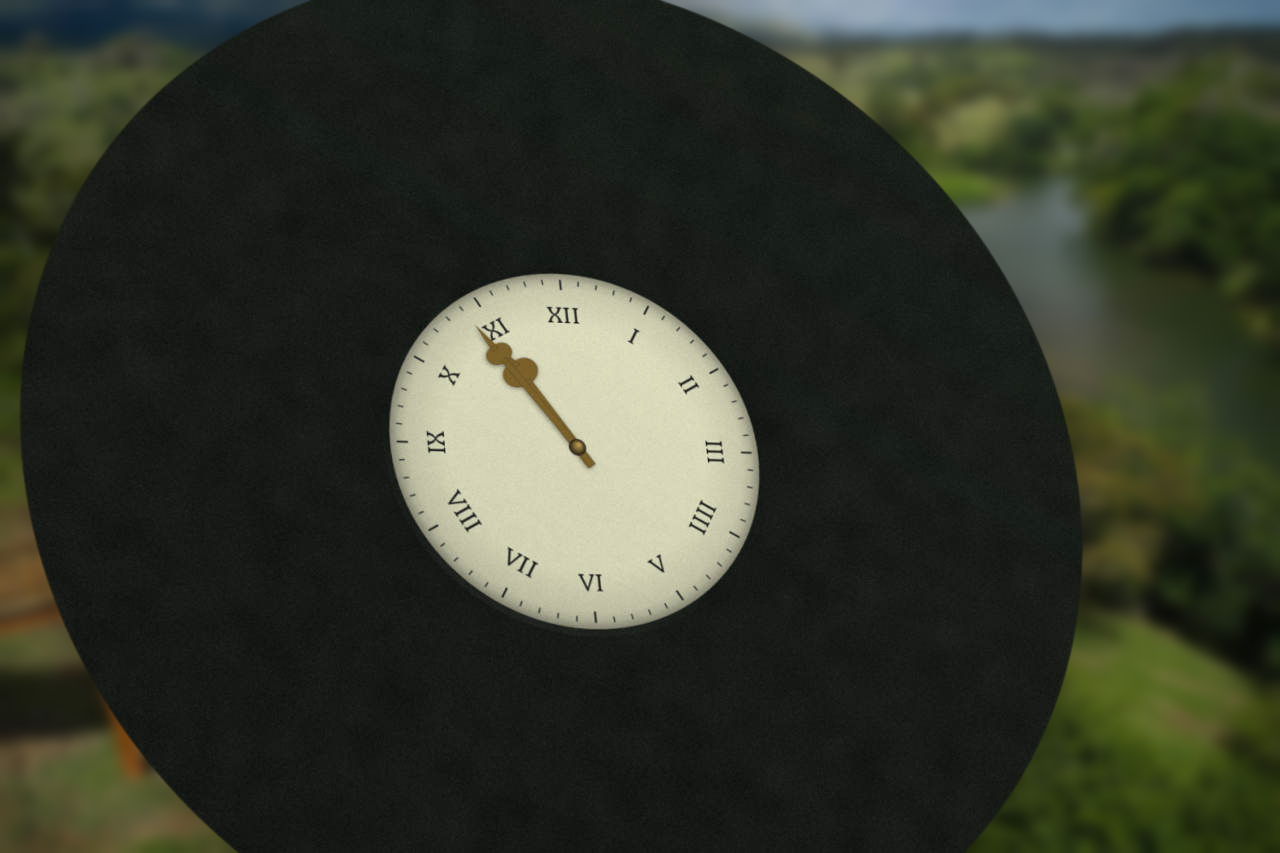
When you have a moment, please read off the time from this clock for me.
10:54
